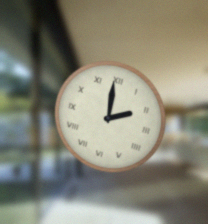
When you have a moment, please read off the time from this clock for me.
1:59
